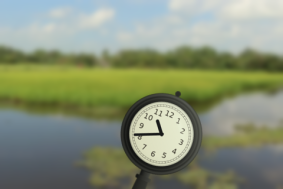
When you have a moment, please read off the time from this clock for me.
10:41
